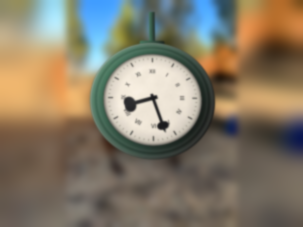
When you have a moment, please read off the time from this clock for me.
8:27
